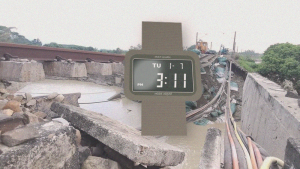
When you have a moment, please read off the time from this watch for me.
3:11
